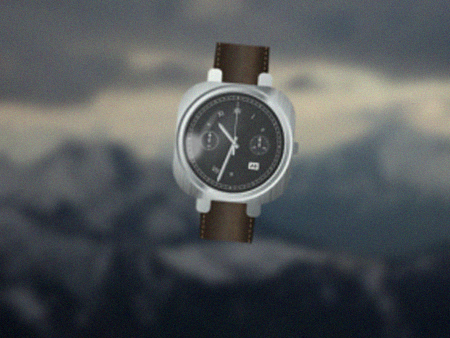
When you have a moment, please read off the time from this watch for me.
10:33
